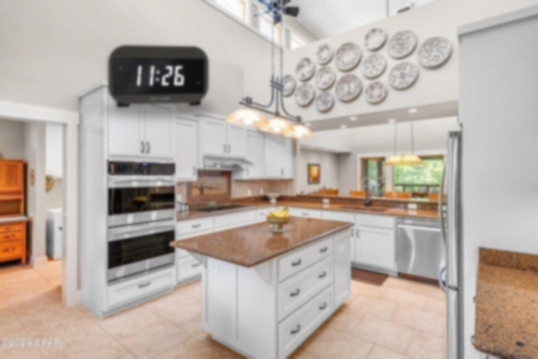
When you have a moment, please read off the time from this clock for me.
11:26
